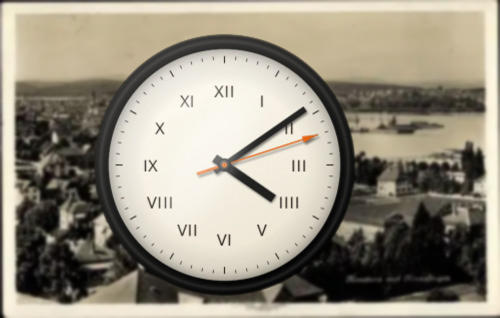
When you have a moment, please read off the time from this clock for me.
4:09:12
